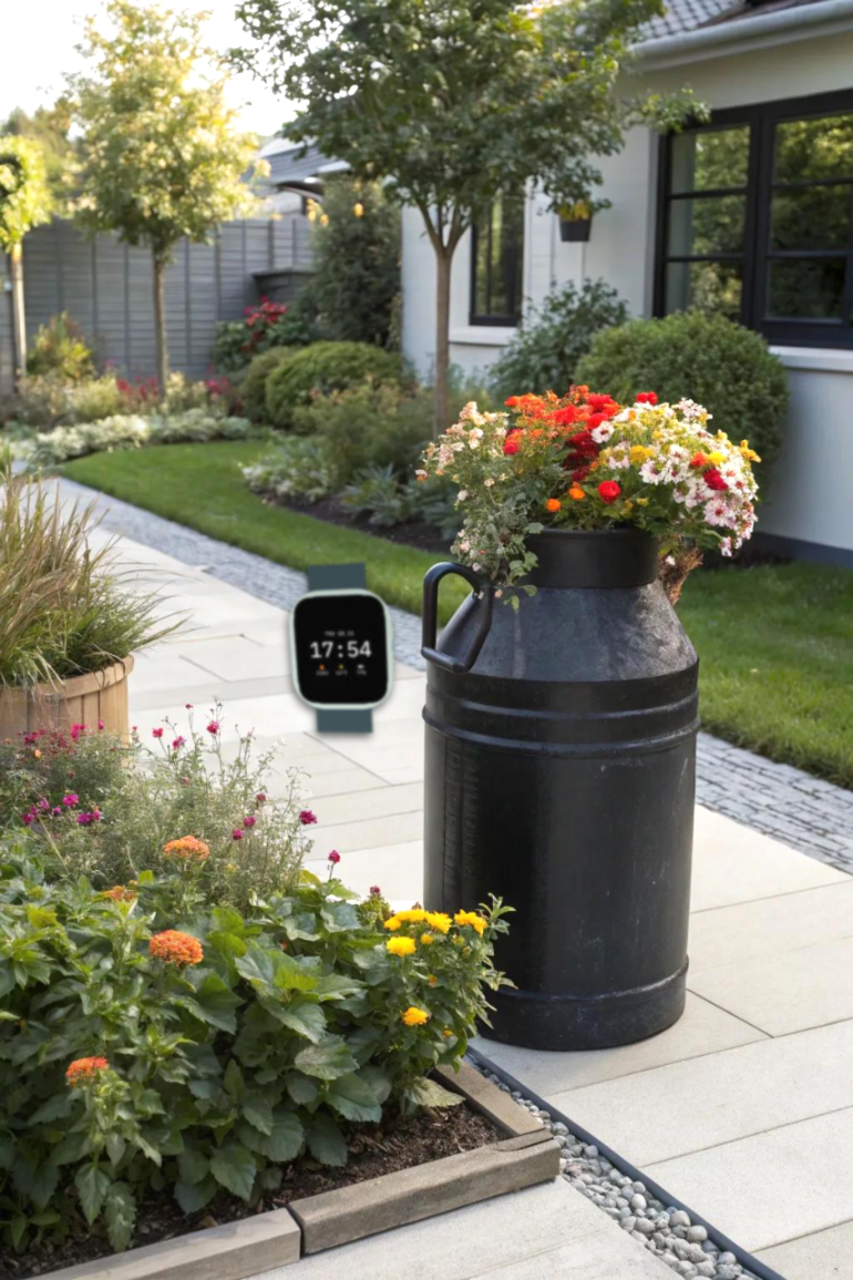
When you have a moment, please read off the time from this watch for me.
17:54
